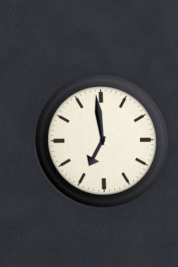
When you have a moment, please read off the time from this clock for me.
6:59
